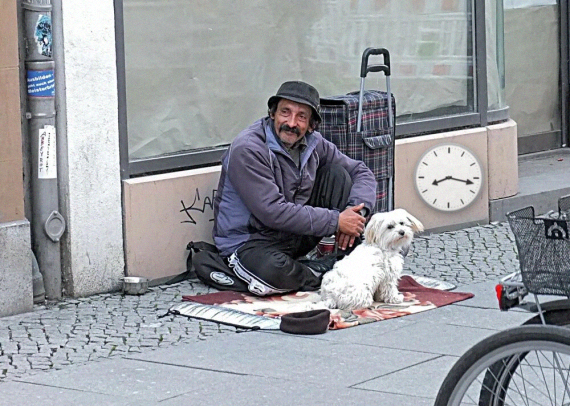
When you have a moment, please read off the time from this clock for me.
8:17
